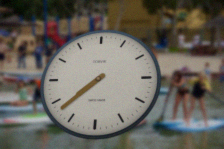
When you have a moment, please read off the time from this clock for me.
7:38
